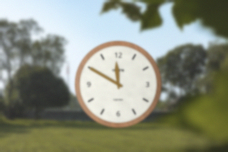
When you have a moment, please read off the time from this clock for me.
11:50
